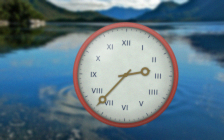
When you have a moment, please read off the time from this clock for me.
2:37
